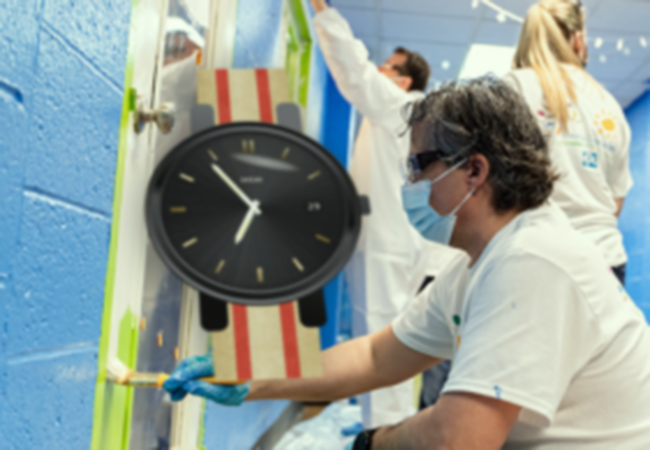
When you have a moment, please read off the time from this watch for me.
6:54
